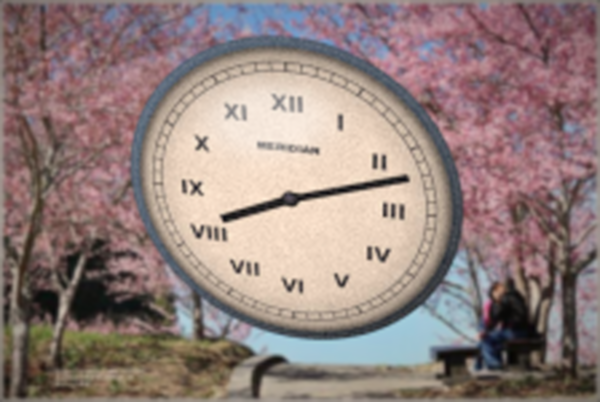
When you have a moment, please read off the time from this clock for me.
8:12
